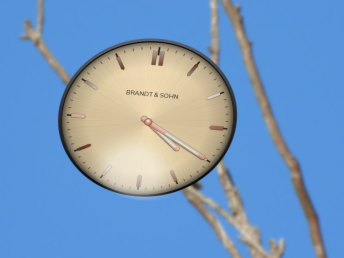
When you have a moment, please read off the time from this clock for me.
4:20
